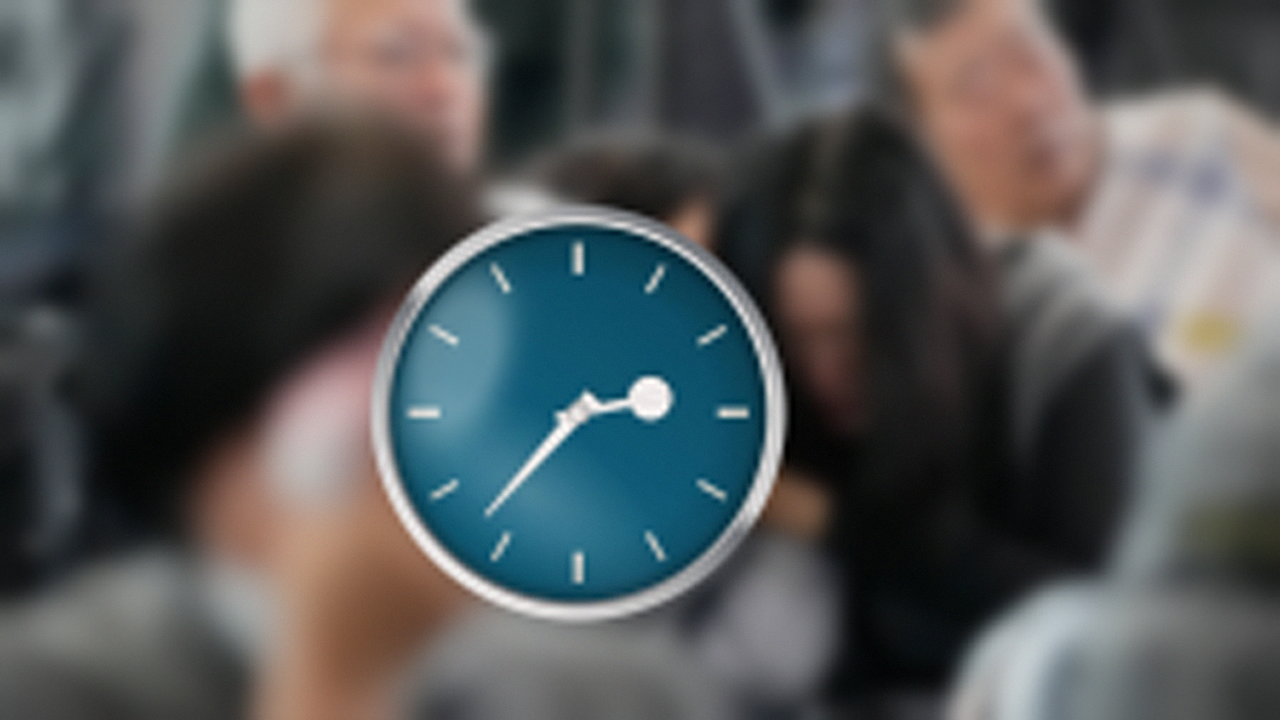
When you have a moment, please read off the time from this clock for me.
2:37
